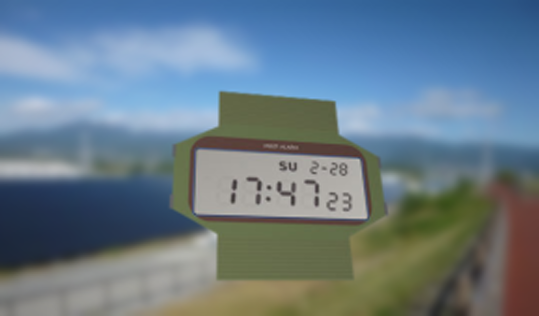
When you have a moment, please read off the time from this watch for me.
17:47:23
